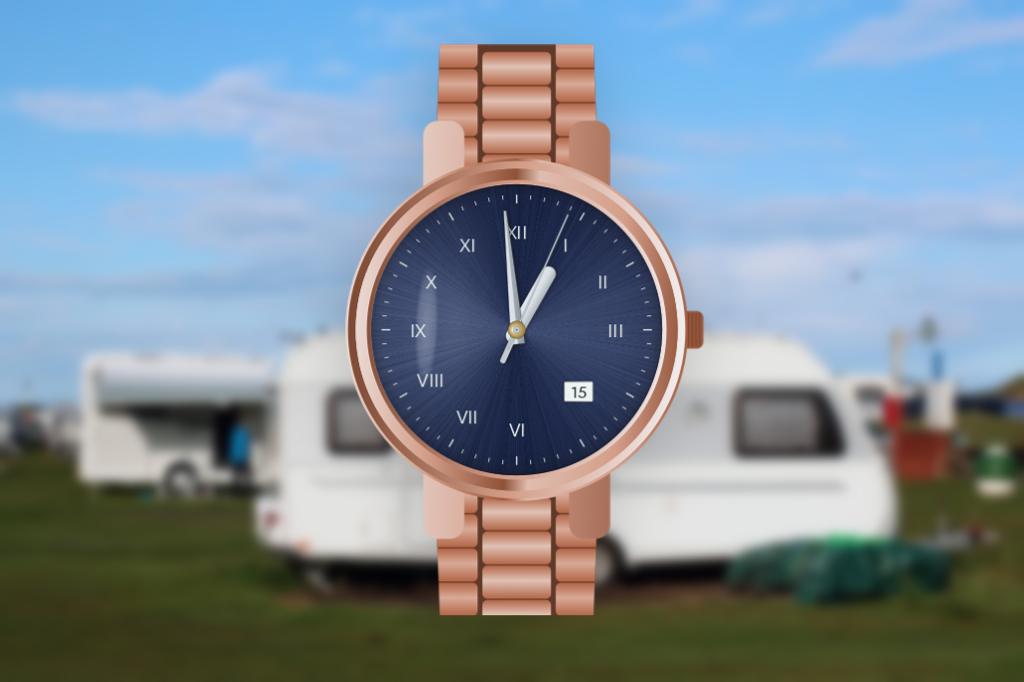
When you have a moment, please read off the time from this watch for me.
12:59:04
